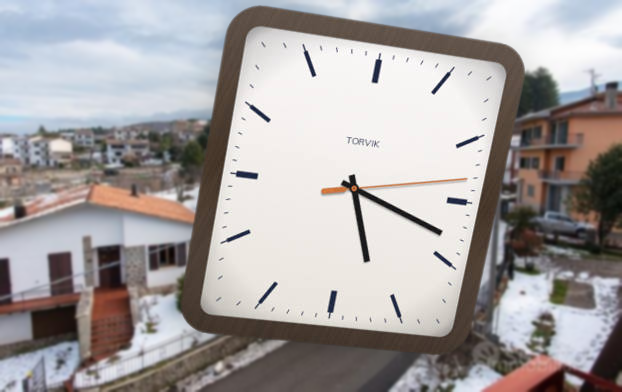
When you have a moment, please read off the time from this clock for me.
5:18:13
